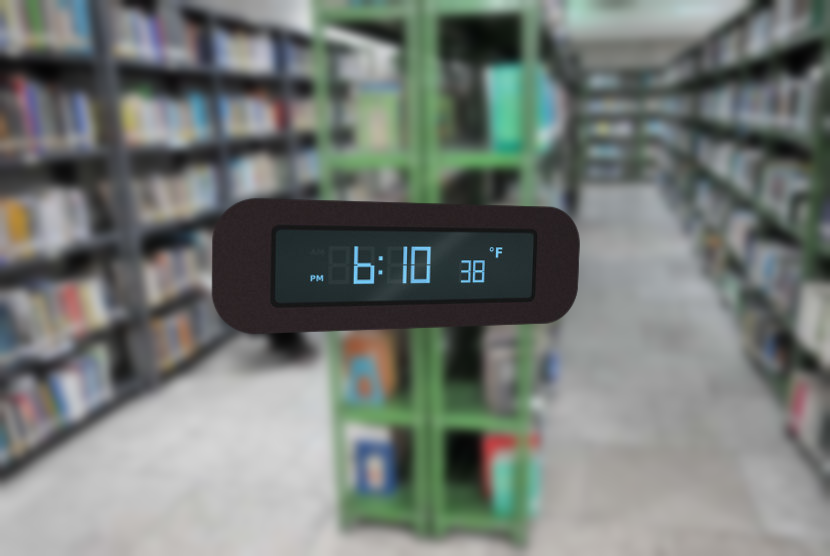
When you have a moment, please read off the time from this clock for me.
6:10
